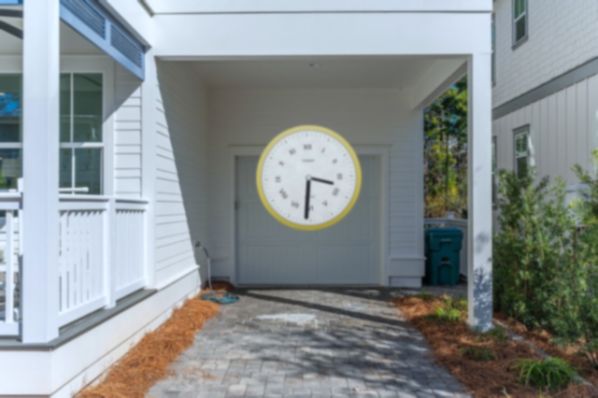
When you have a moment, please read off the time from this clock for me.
3:31
